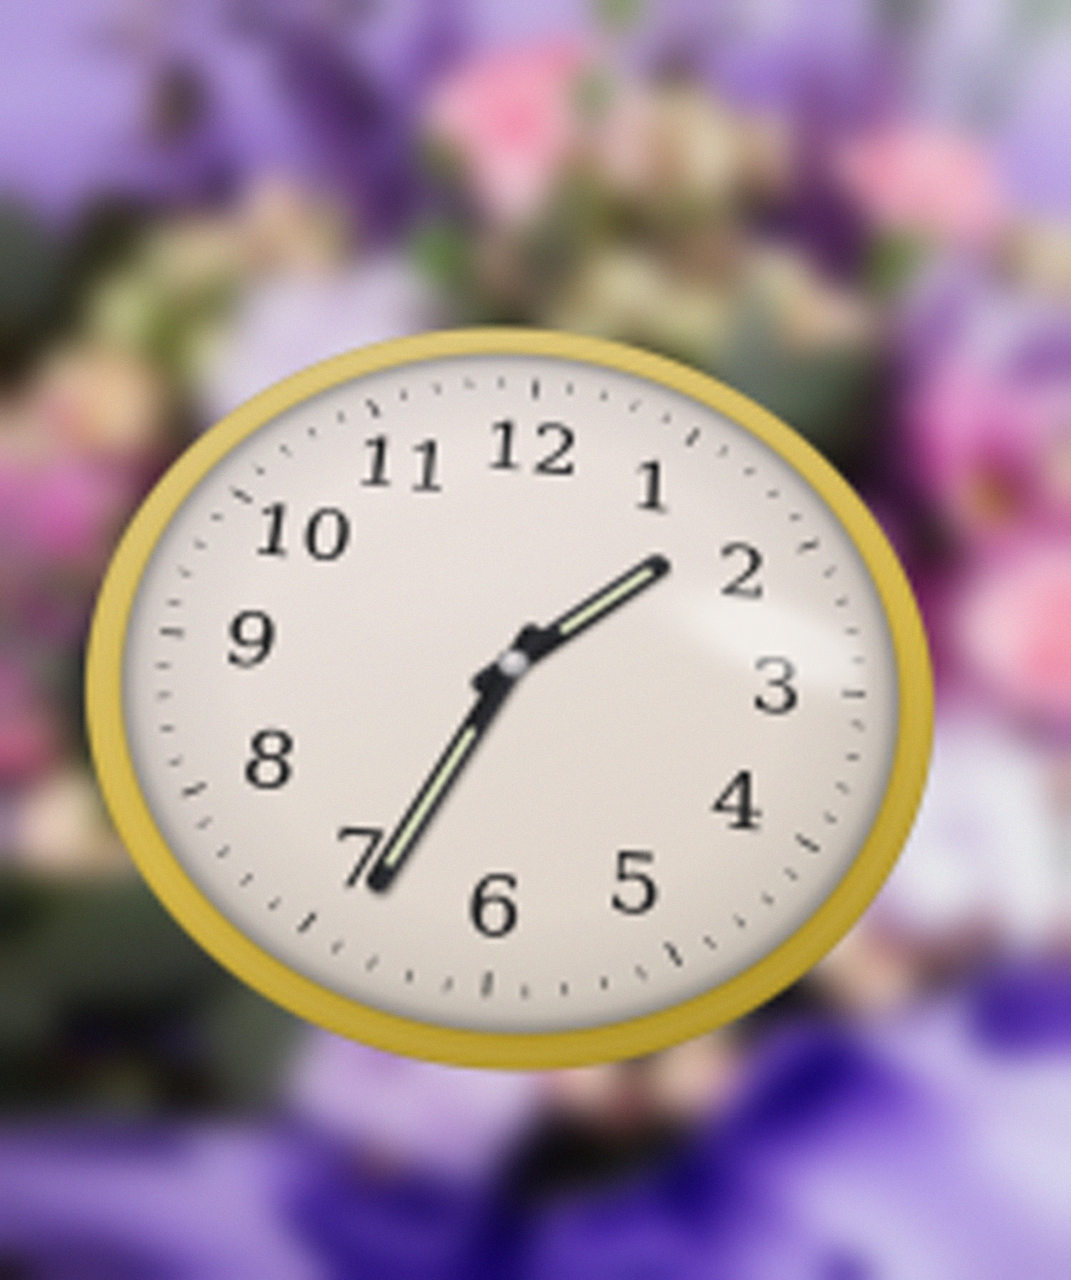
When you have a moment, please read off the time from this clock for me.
1:34
